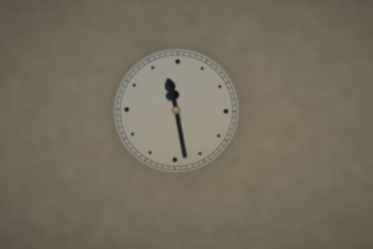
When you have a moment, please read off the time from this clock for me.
11:28
